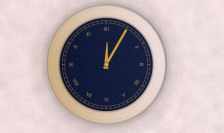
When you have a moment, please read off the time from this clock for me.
12:05
